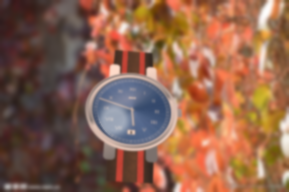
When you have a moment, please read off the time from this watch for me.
5:48
